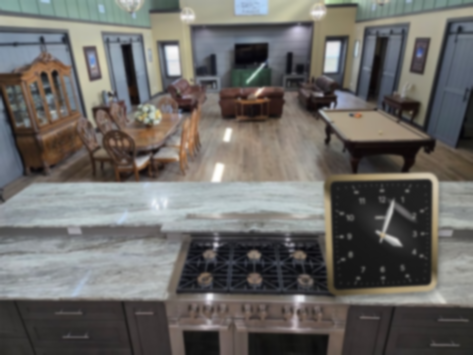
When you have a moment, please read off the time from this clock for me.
4:03
